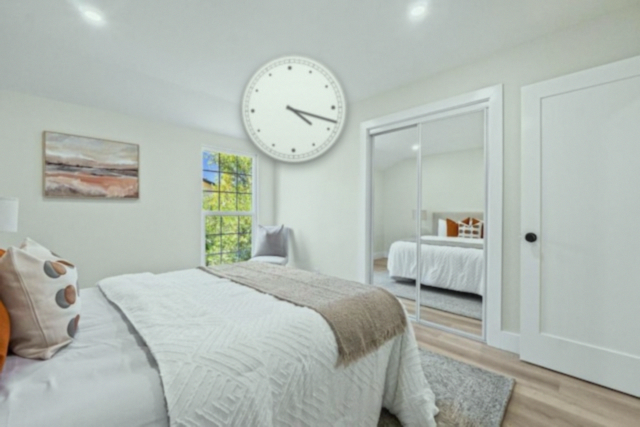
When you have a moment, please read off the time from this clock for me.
4:18
